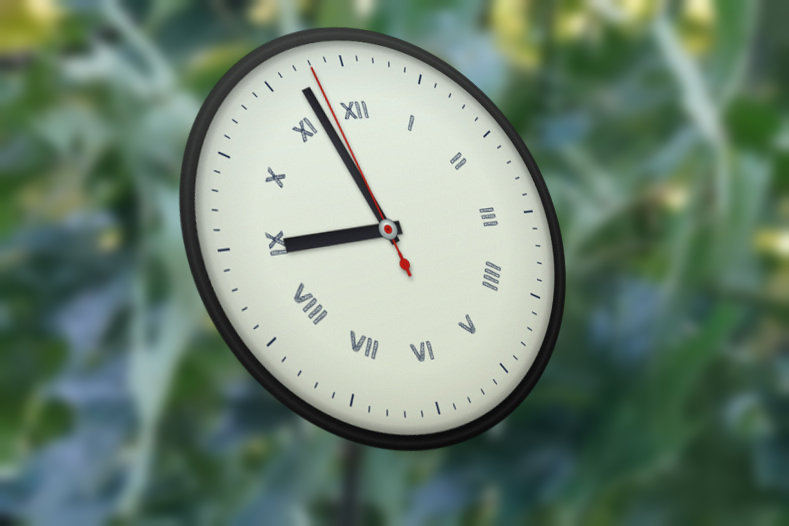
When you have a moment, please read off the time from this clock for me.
8:56:58
